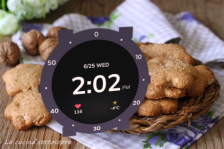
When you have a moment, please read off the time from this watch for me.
2:02
